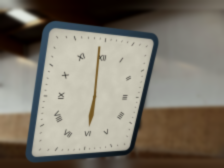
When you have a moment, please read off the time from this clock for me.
5:59
